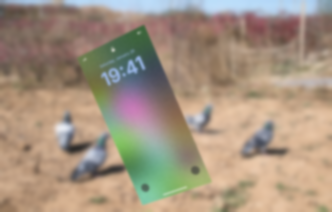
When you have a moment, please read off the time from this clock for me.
19:41
